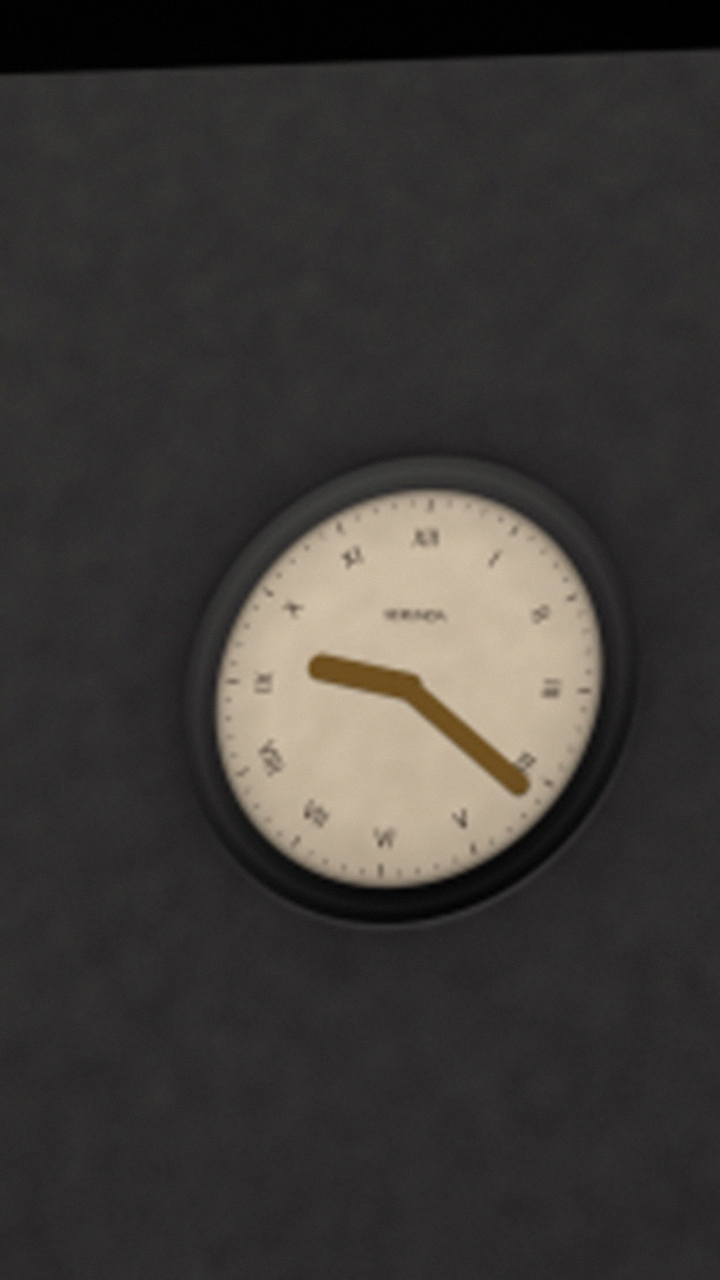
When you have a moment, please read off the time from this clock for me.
9:21
